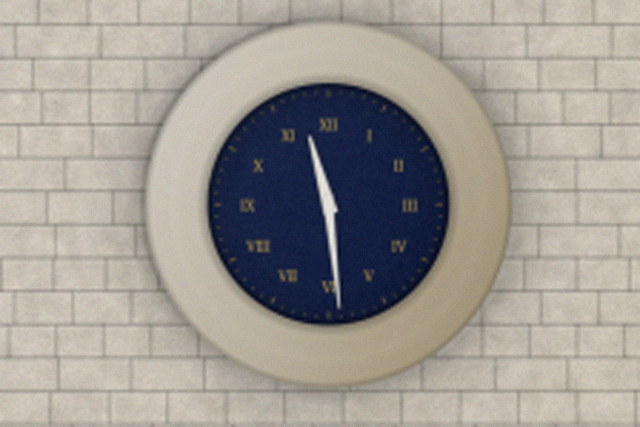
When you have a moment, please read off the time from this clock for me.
11:29
